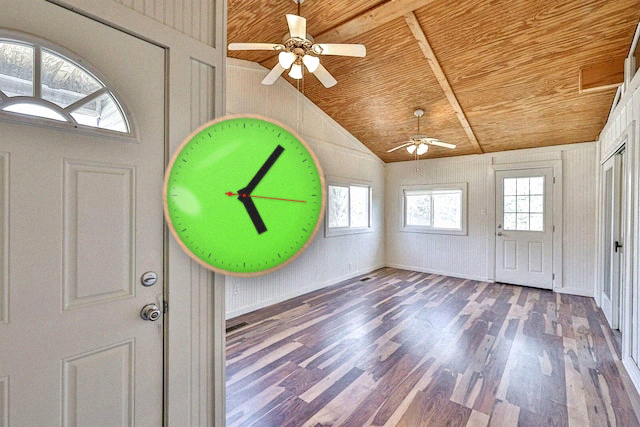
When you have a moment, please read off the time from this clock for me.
5:06:16
